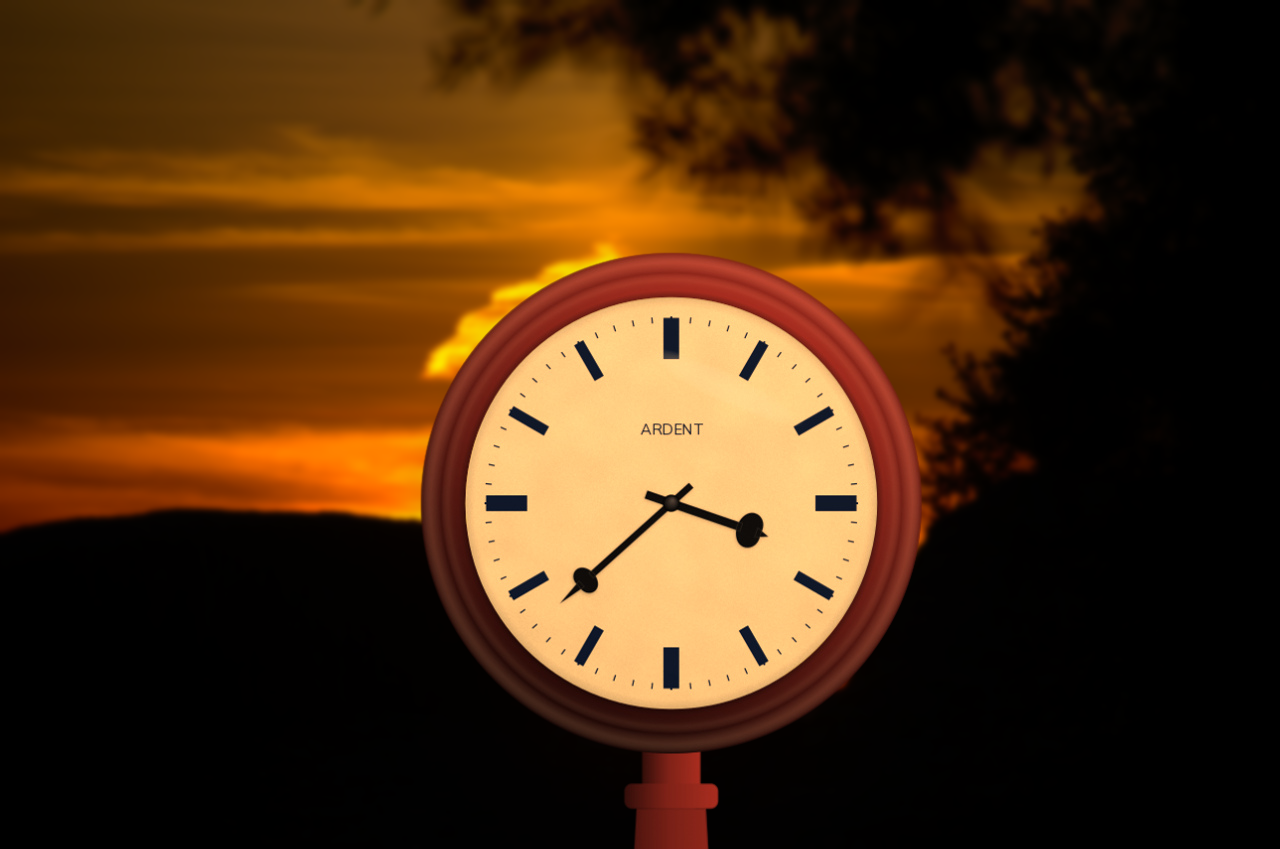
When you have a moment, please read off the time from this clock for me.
3:38
